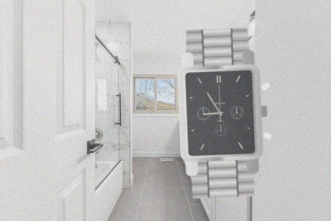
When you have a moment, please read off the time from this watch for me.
8:55
